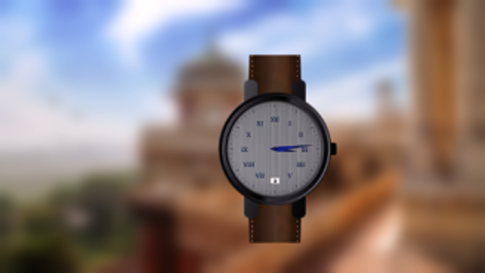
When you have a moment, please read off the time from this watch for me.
3:14
